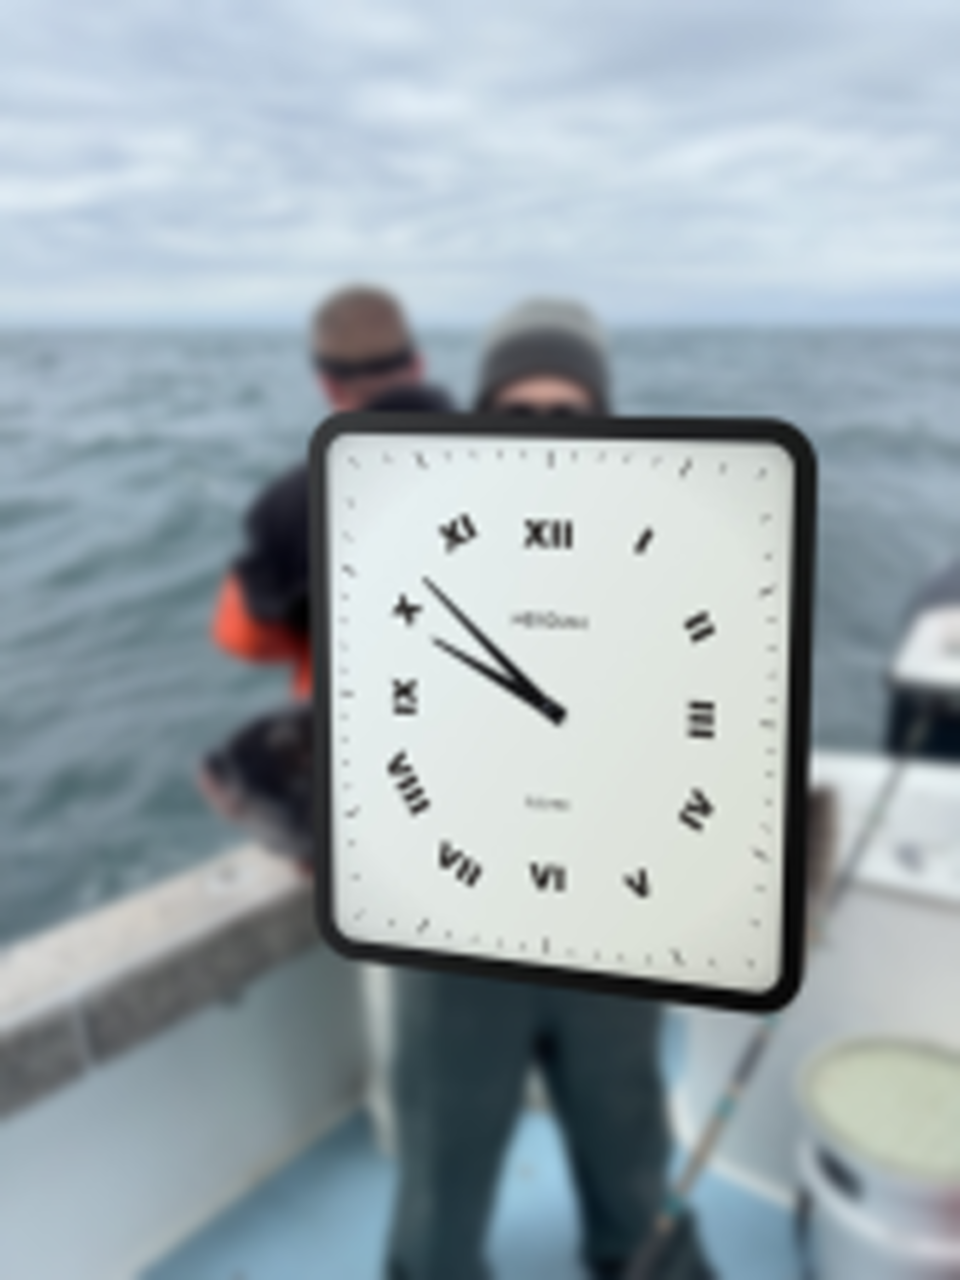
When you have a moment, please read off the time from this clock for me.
9:52
